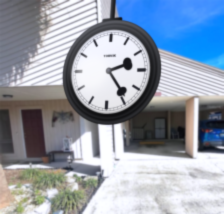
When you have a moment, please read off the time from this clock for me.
2:24
